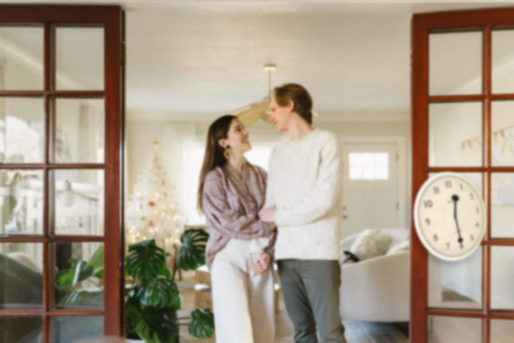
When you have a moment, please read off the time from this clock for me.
12:30
